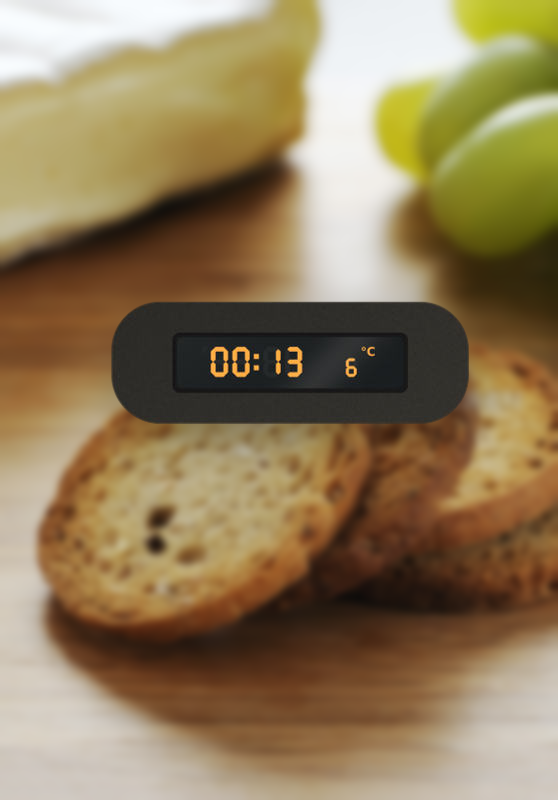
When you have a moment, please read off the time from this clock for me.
0:13
